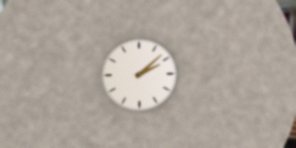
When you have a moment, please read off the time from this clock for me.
2:08
